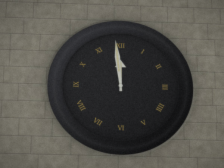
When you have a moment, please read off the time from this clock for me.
11:59
